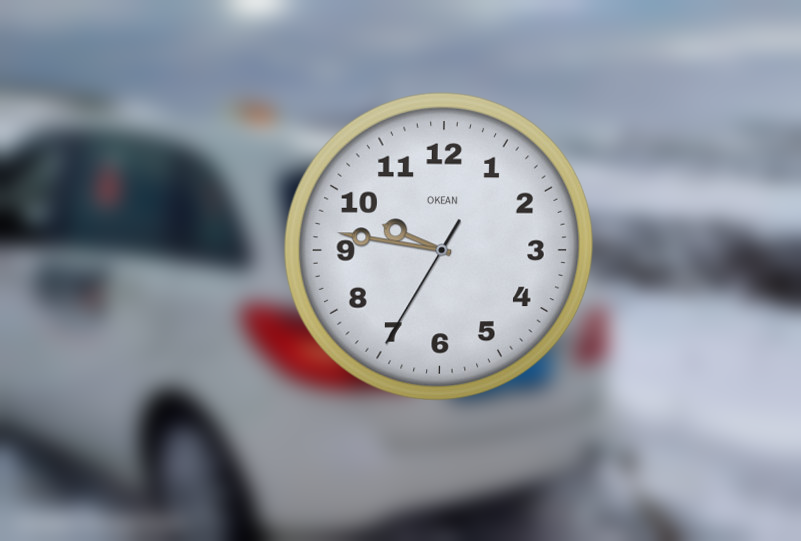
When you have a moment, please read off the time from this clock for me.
9:46:35
